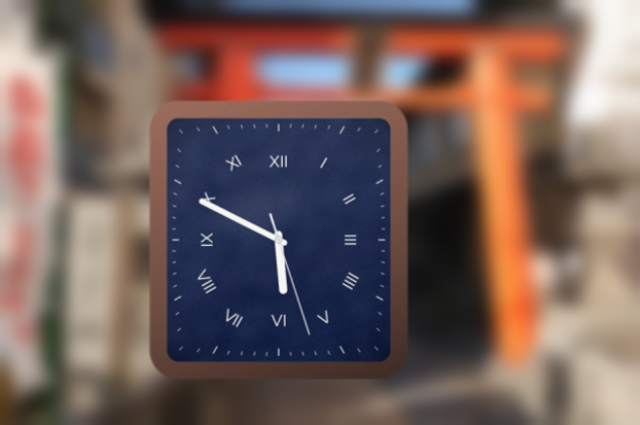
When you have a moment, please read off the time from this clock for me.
5:49:27
